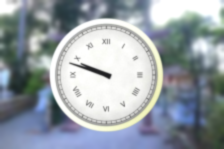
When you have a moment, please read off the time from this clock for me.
9:48
